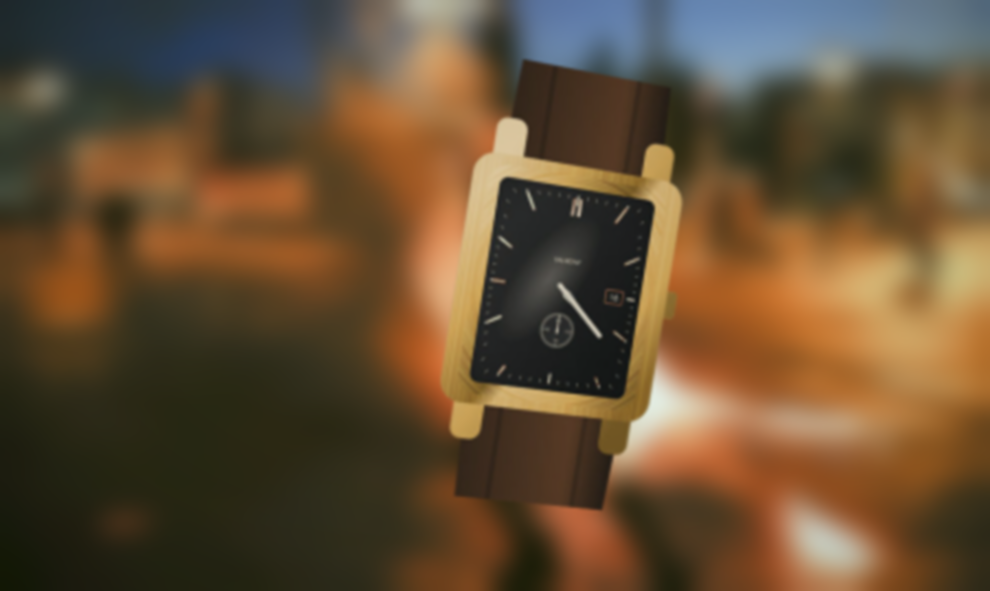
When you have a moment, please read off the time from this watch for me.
4:22
